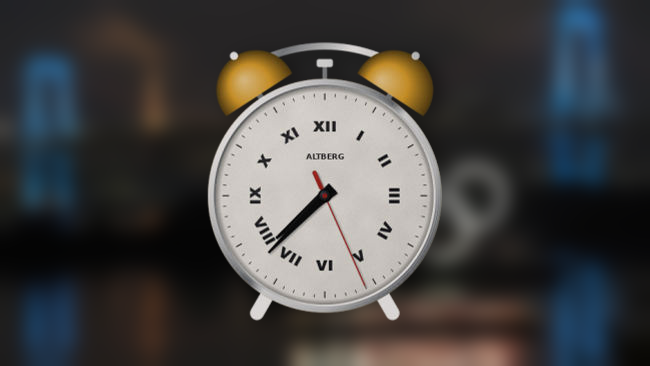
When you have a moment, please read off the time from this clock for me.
7:37:26
